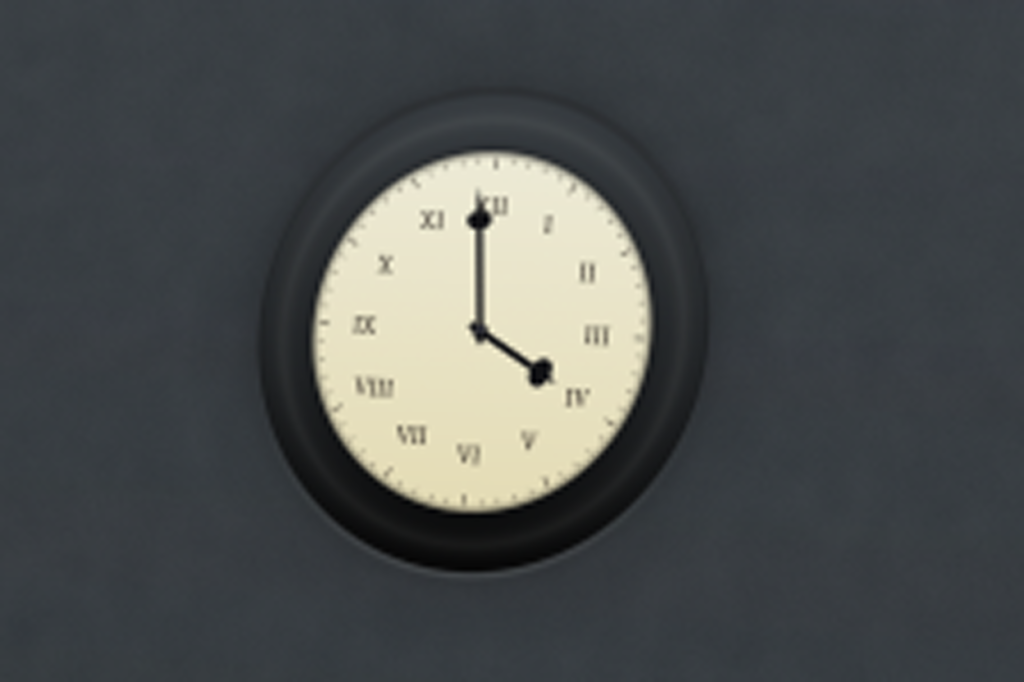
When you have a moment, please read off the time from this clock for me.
3:59
